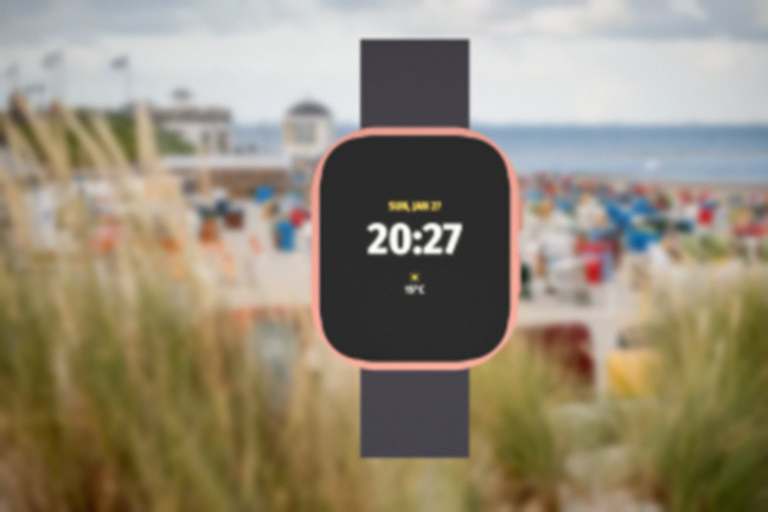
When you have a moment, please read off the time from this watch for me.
20:27
